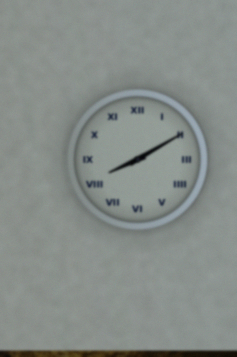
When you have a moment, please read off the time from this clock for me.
8:10
